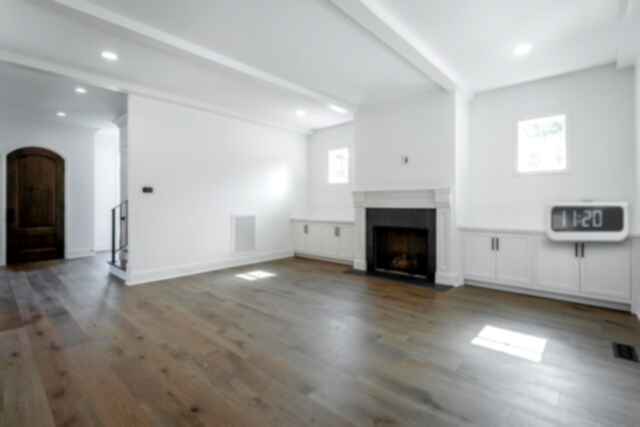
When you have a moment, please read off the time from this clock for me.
11:20
